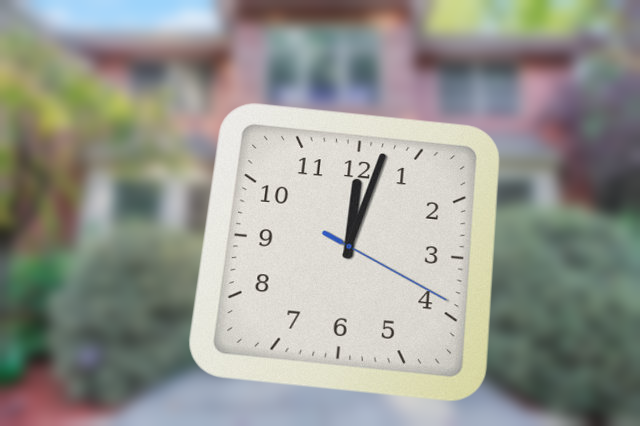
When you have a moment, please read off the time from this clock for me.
12:02:19
